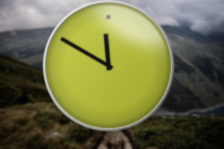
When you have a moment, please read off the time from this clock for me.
11:50
